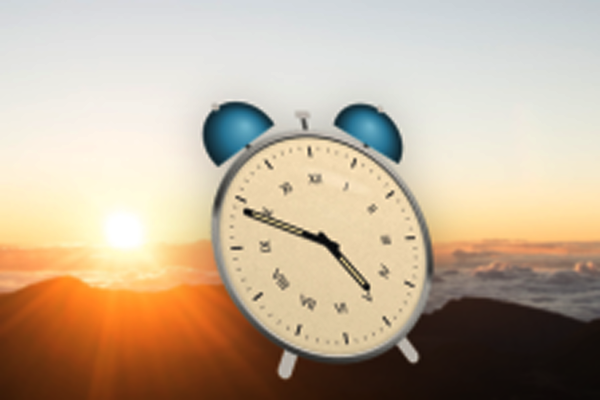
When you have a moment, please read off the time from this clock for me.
4:49
